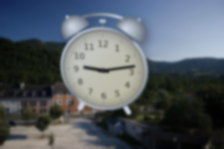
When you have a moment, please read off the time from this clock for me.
9:13
